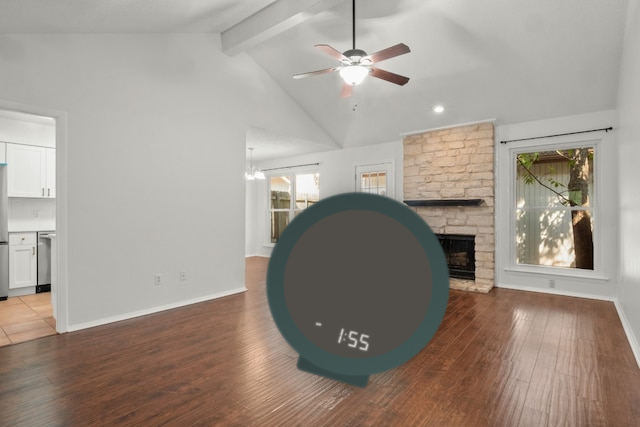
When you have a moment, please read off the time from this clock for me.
1:55
